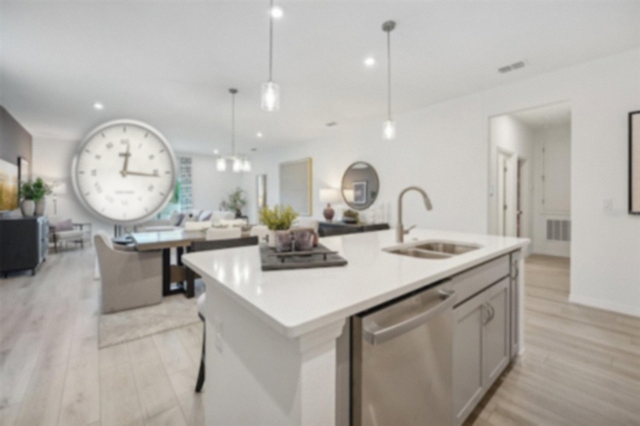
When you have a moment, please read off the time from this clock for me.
12:16
